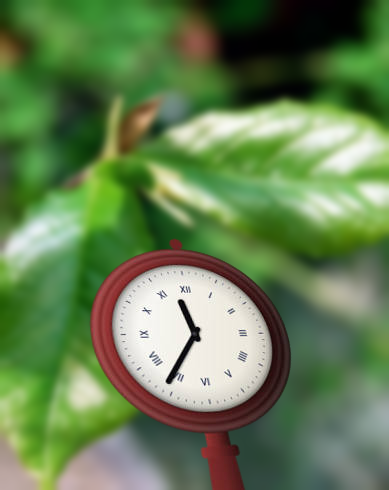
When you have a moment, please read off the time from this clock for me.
11:36
